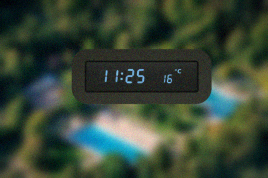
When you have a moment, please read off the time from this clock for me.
11:25
